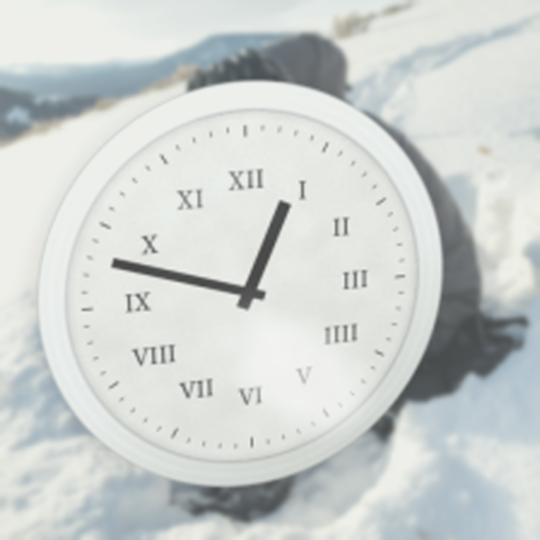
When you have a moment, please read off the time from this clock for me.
12:48
